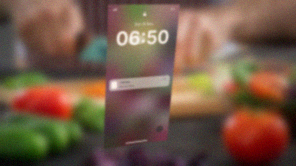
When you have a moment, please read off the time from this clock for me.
6:50
